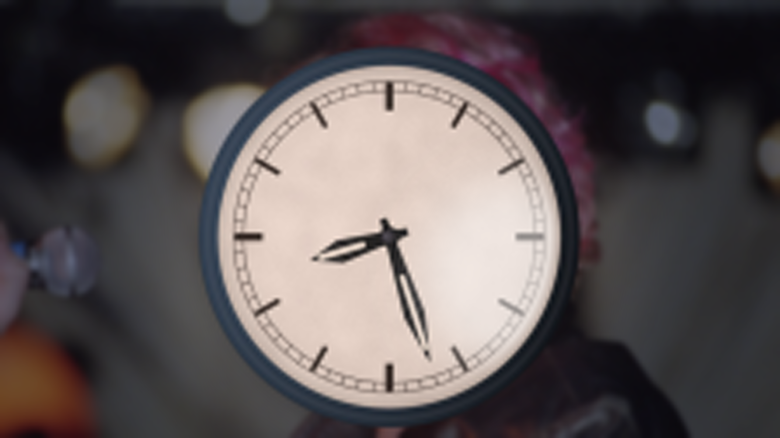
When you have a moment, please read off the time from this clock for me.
8:27
